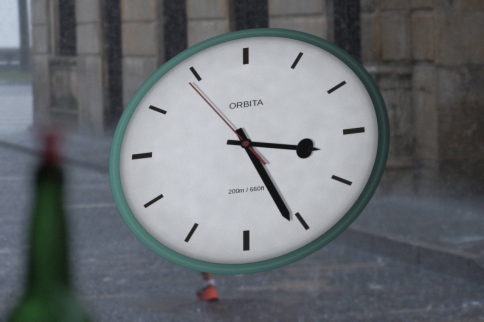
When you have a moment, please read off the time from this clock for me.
3:25:54
